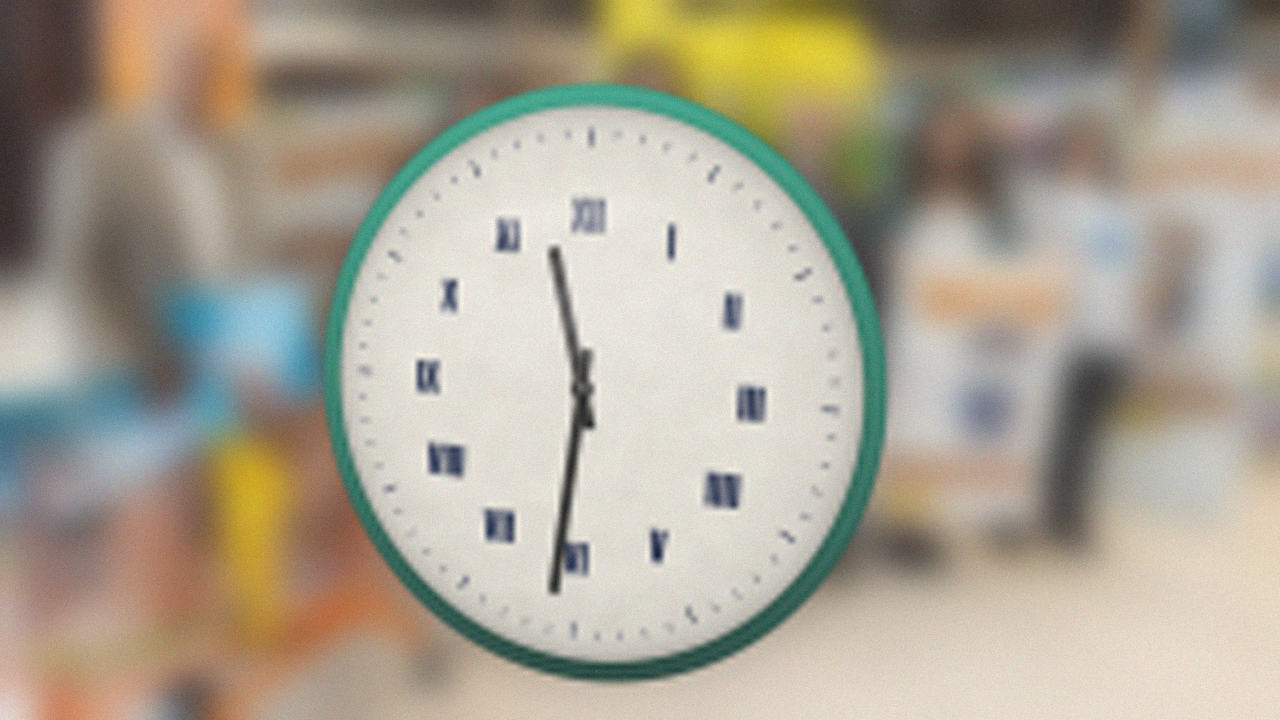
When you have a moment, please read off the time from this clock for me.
11:31
